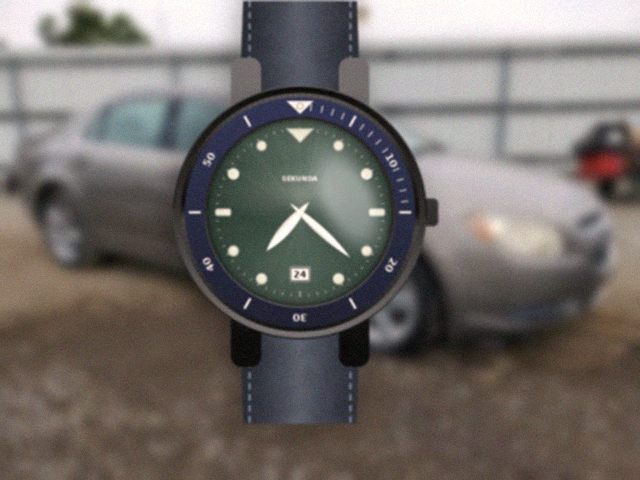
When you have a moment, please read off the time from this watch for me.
7:22
